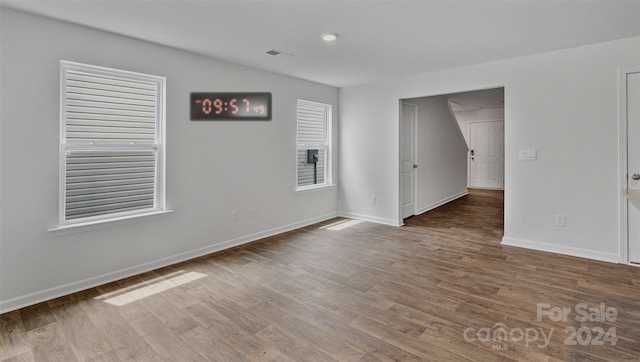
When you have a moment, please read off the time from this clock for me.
9:57
